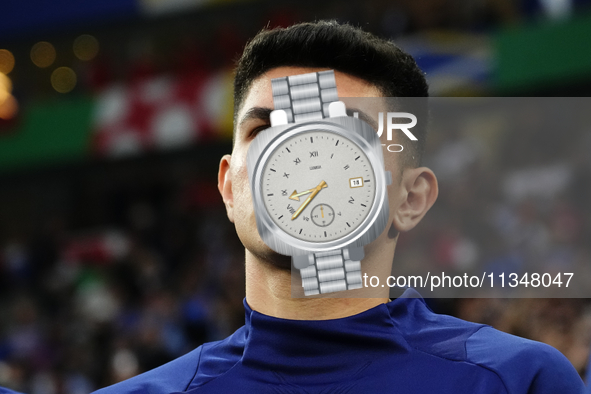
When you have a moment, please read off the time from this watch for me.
8:38
